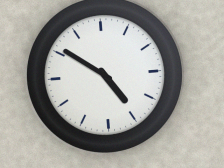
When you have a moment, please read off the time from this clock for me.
4:51
